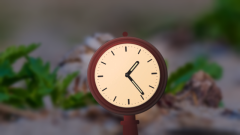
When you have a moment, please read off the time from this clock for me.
1:24
